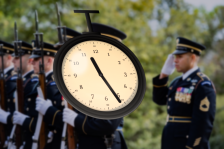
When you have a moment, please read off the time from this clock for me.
11:26
